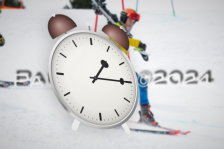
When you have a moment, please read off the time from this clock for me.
1:15
